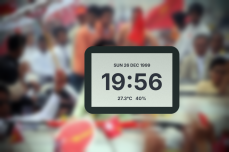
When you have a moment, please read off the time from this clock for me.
19:56
